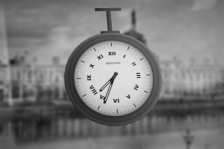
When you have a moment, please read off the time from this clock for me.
7:34
